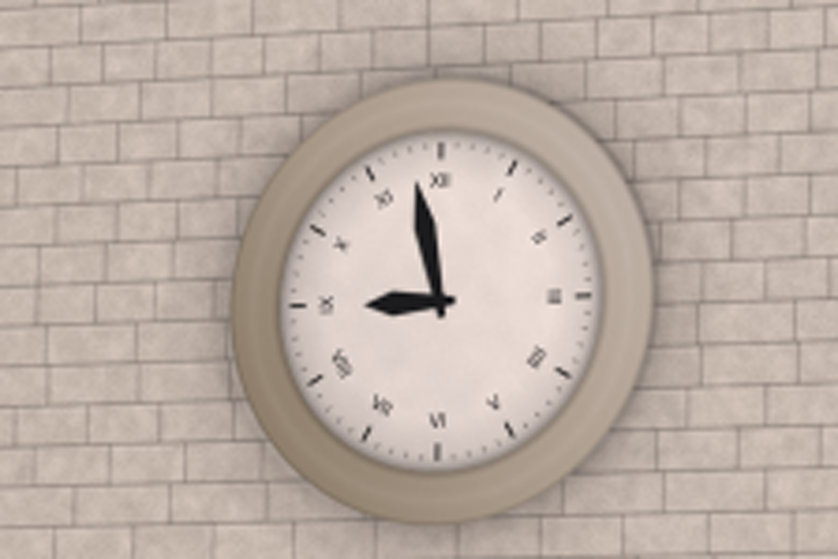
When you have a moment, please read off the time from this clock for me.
8:58
